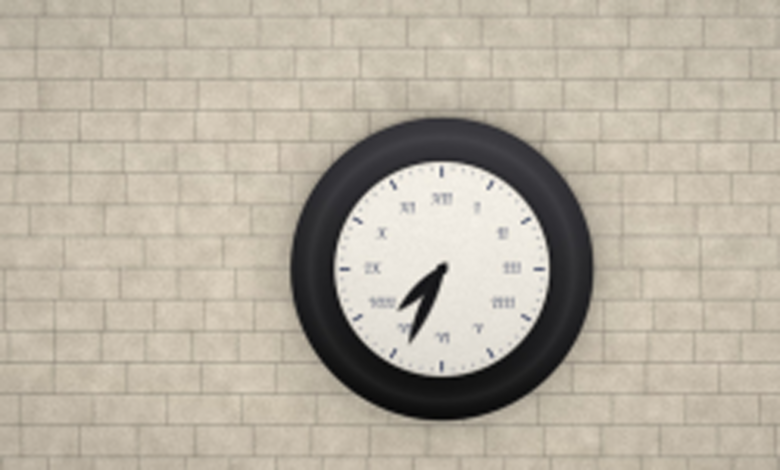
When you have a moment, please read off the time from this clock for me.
7:34
